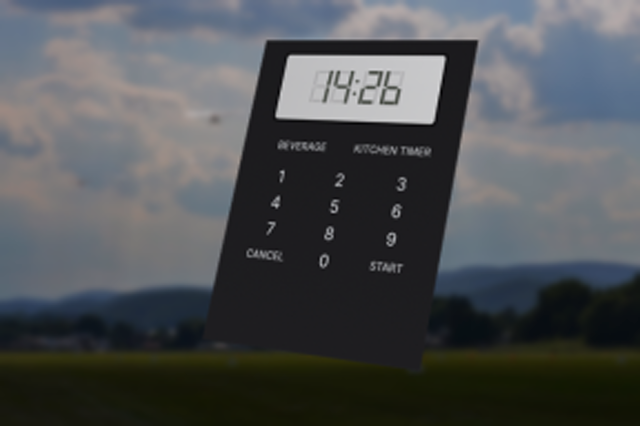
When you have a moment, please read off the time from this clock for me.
14:26
